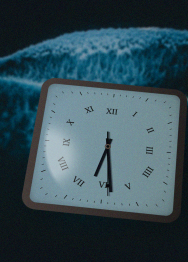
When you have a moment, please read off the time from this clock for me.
6:28:29
